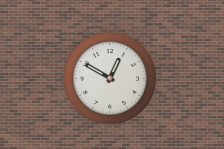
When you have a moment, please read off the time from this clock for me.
12:50
